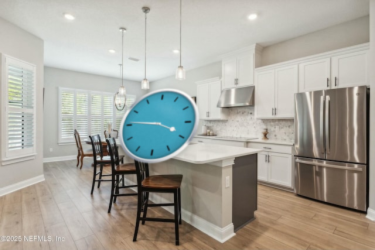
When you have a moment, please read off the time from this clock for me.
3:46
